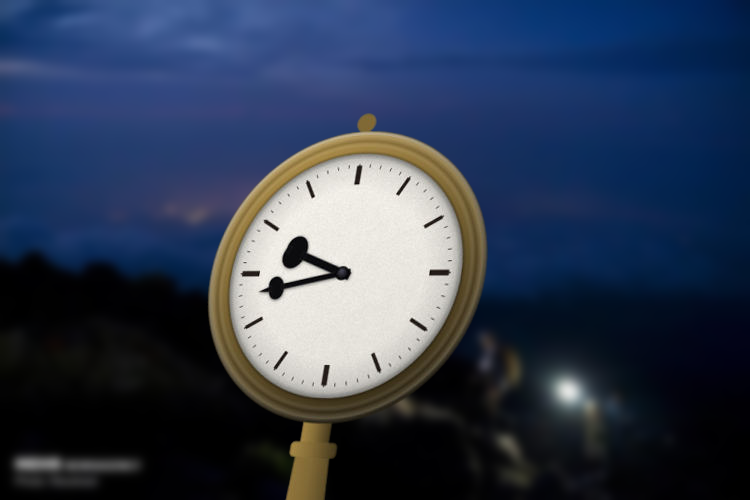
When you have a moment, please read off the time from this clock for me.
9:43
